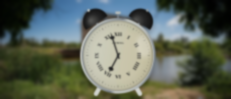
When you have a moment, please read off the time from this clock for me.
6:57
